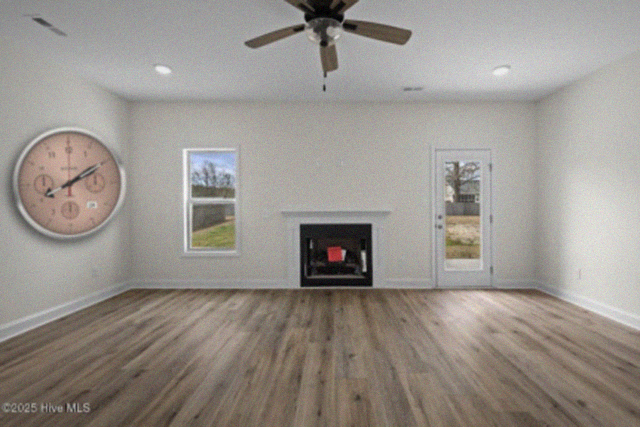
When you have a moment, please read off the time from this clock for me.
8:10
